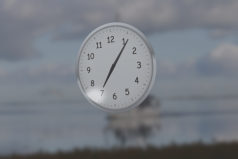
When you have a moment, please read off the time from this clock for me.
7:06
